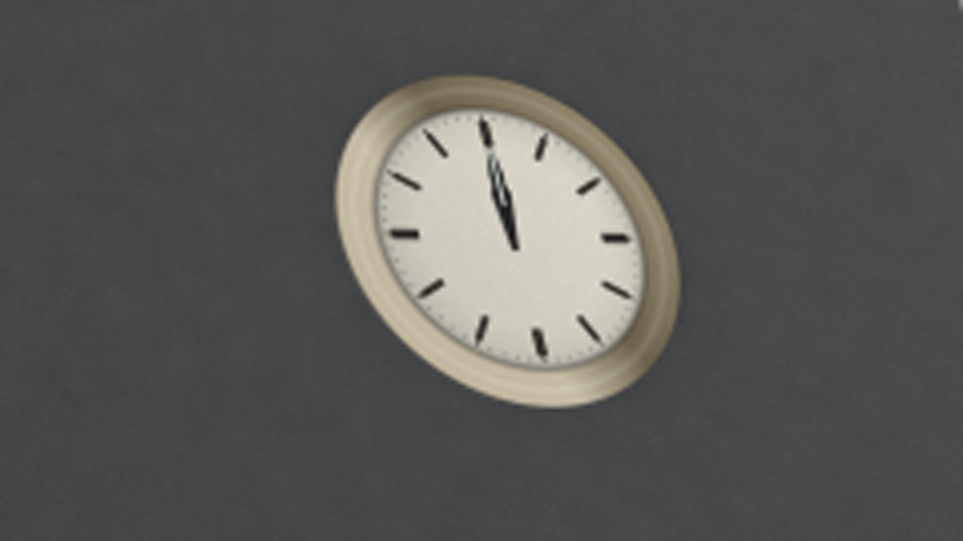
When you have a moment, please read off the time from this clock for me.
12:00
